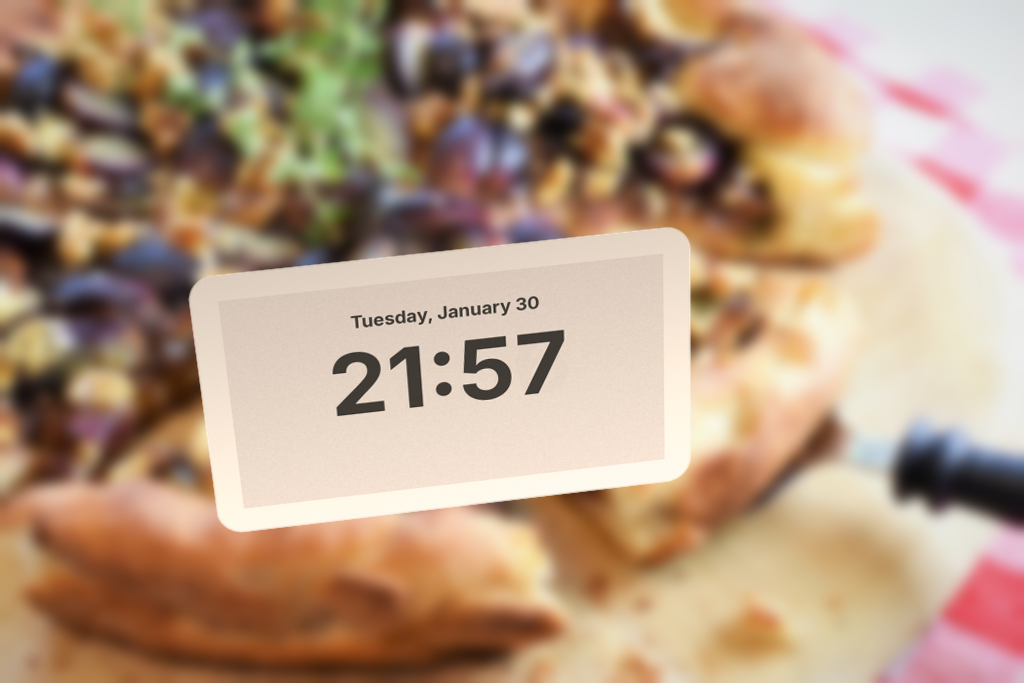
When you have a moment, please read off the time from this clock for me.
21:57
